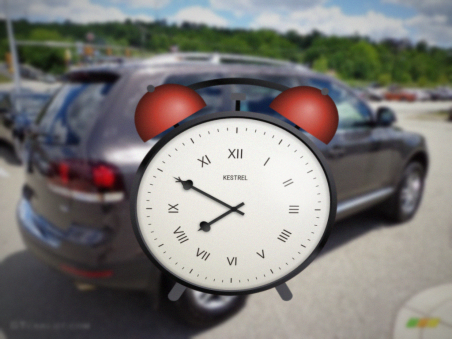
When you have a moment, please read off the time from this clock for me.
7:50
